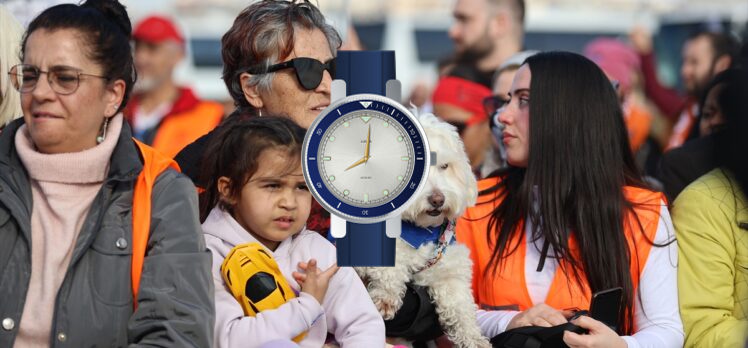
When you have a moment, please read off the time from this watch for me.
8:01
